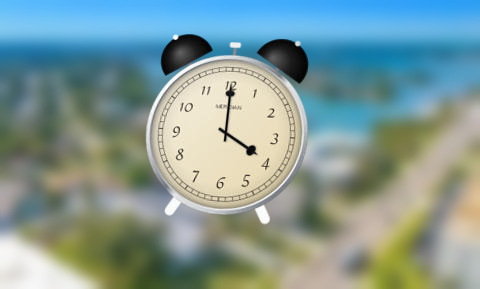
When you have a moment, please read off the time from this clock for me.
4:00
